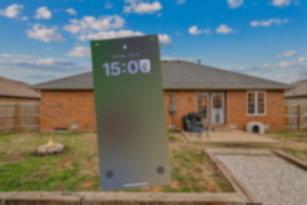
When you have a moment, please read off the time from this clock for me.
15:00
